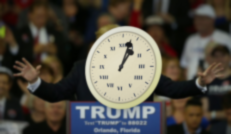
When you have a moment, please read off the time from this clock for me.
1:03
